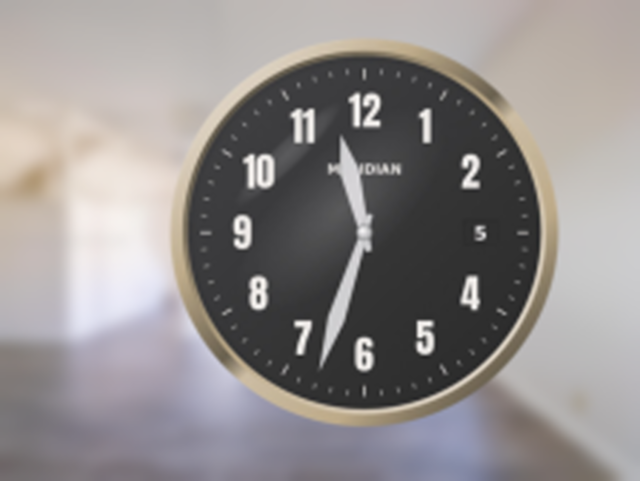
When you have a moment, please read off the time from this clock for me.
11:33
